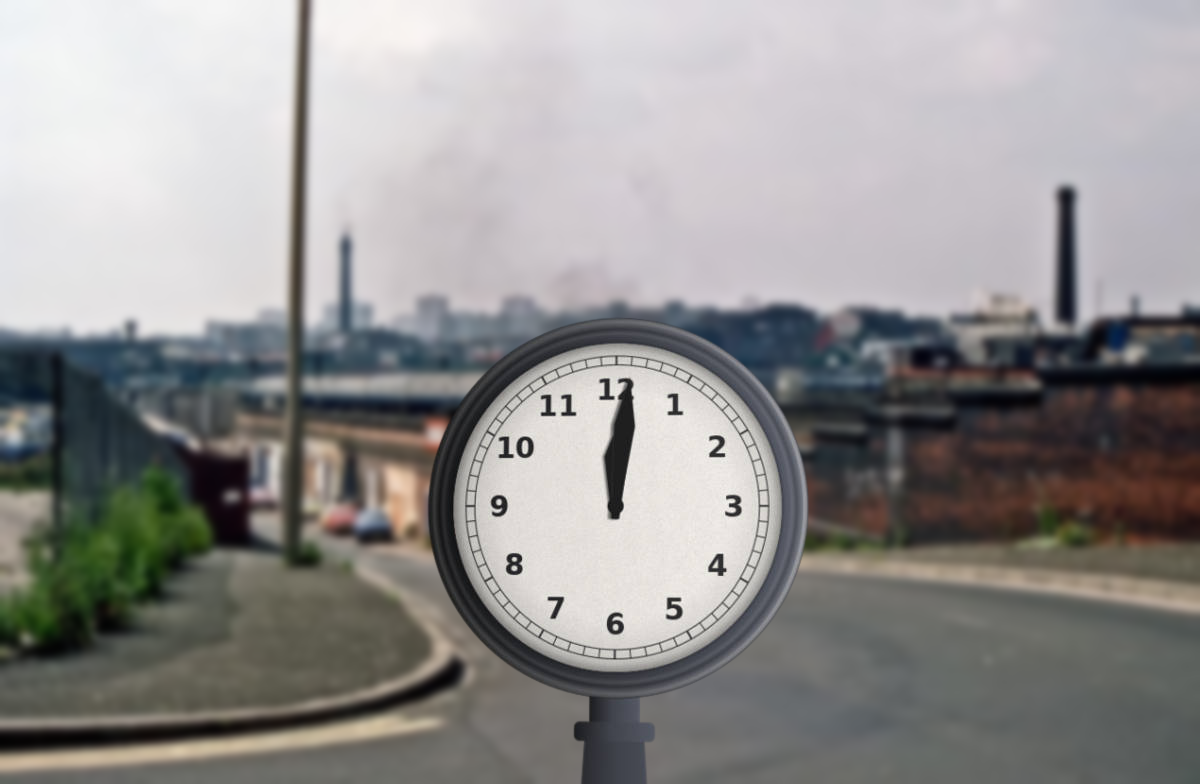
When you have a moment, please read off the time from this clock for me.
12:01
